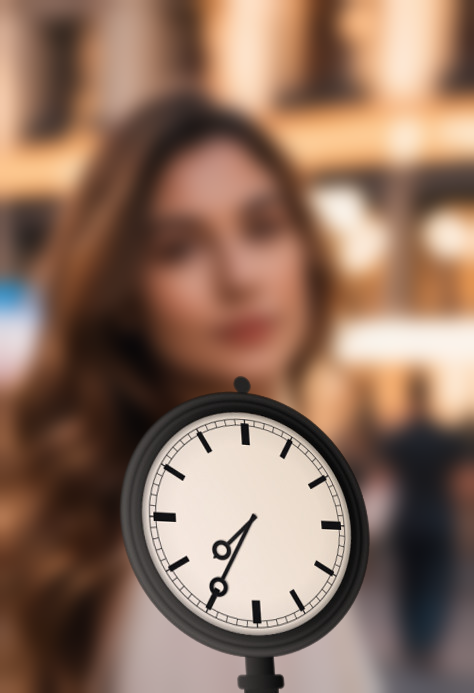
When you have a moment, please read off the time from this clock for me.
7:35
